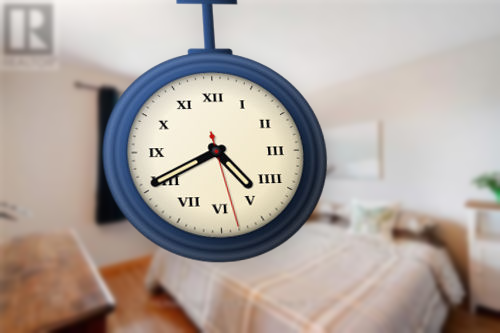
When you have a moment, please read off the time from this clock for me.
4:40:28
